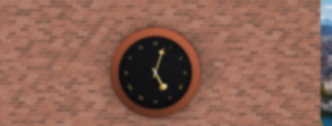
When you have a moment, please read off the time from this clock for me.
5:03
